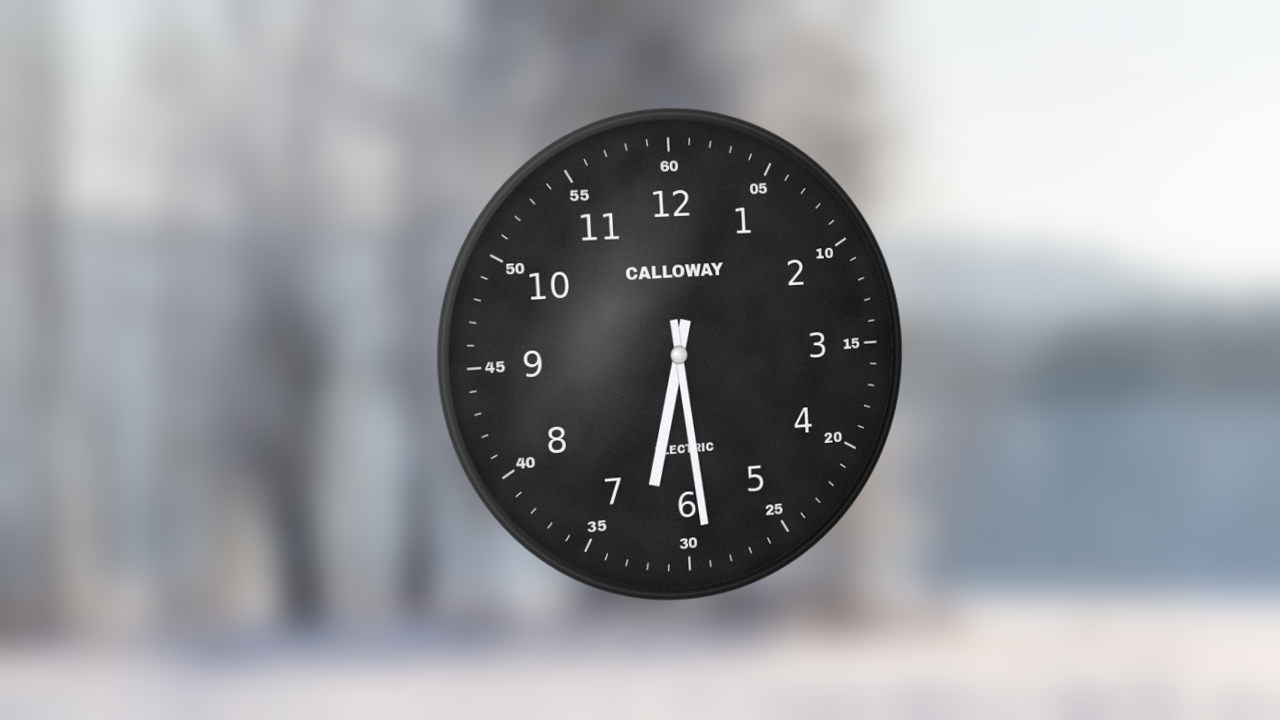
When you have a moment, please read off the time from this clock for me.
6:29
